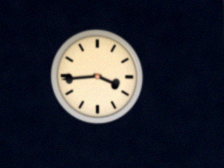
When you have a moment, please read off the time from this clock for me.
3:44
